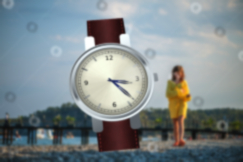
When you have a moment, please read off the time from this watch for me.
3:23
